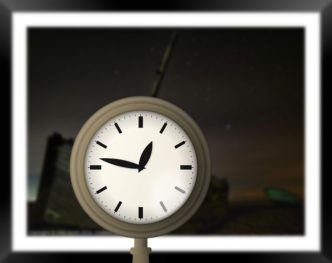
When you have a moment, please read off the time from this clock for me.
12:47
